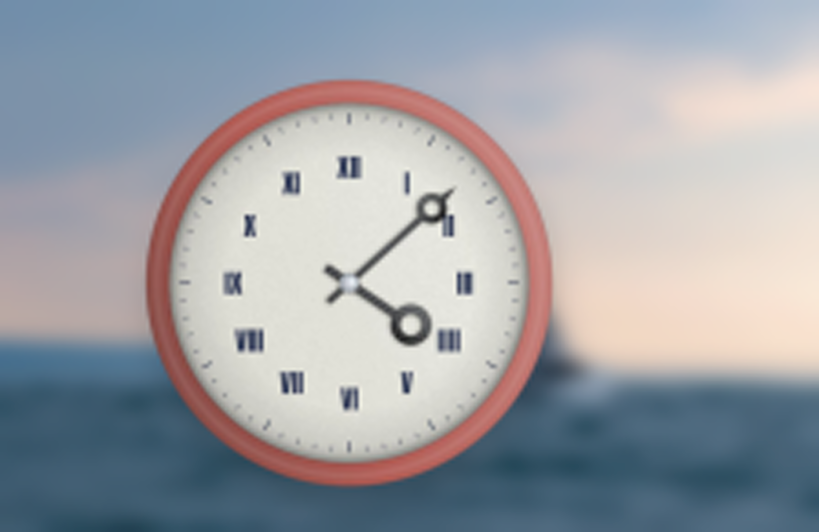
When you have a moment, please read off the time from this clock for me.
4:08
